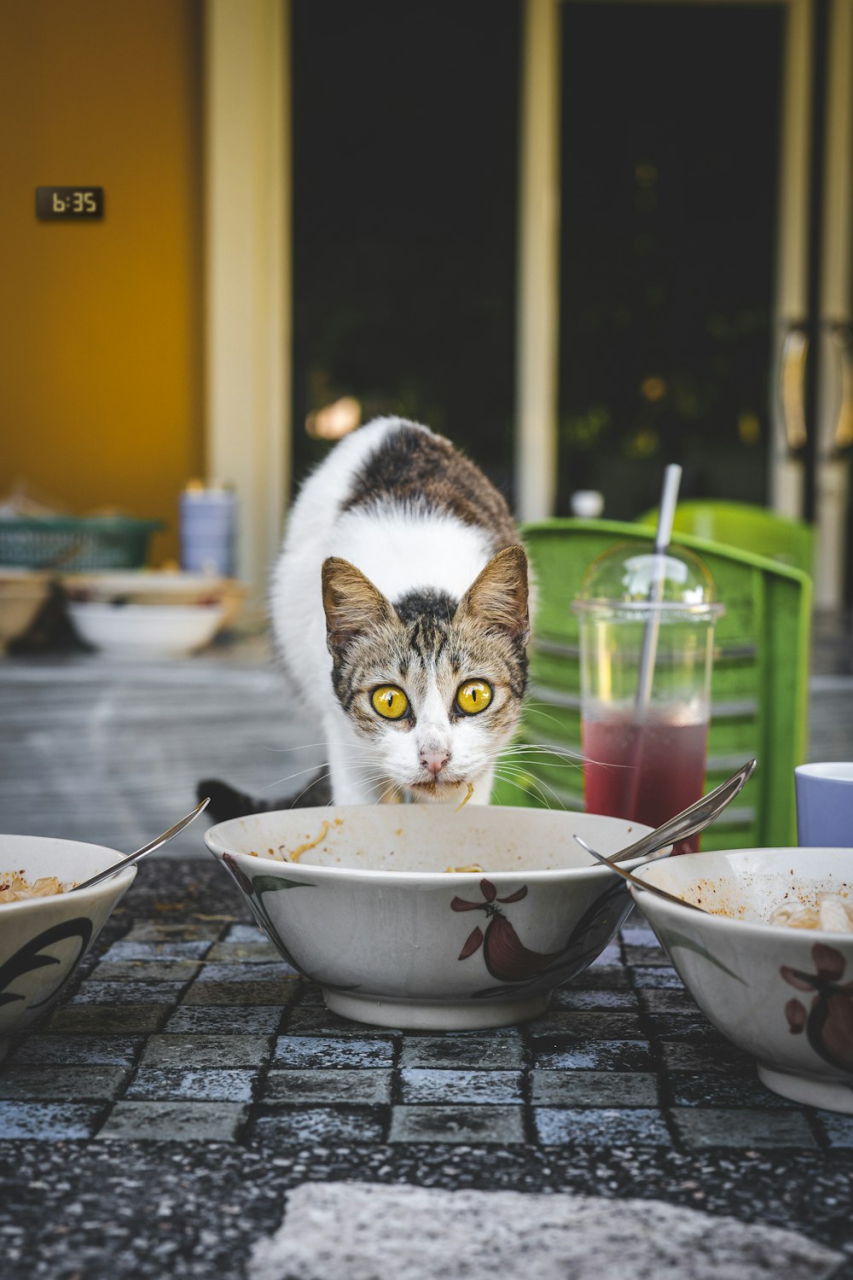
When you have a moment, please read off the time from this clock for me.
6:35
